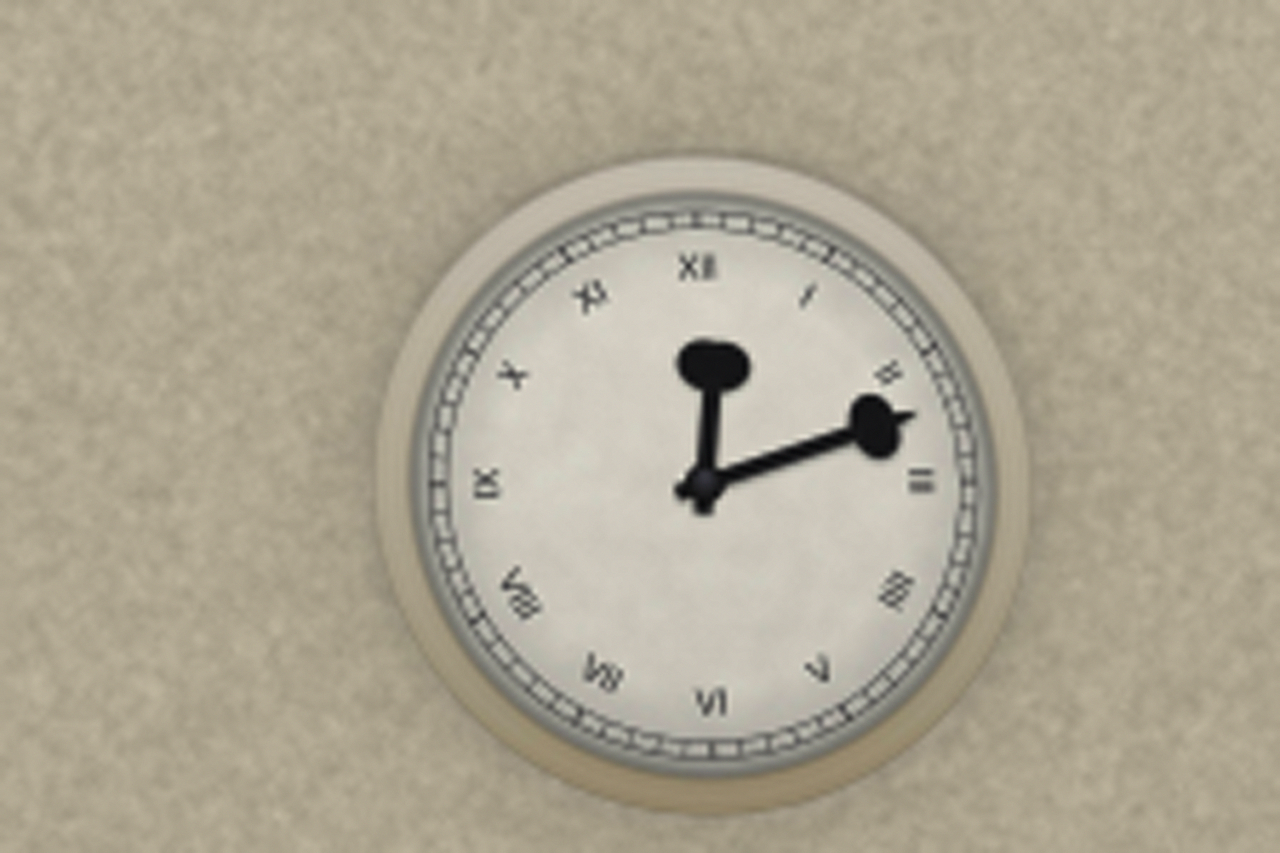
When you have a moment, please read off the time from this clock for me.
12:12
